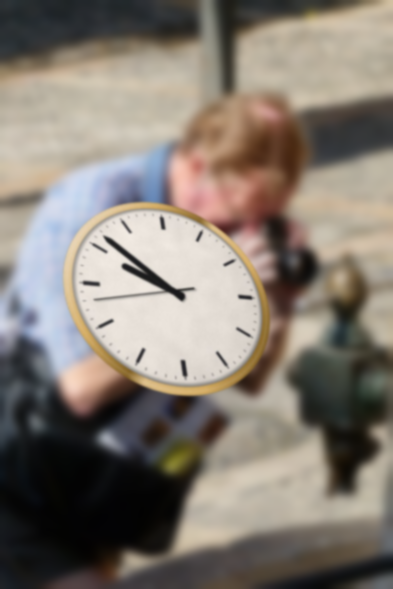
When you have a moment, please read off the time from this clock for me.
9:51:43
